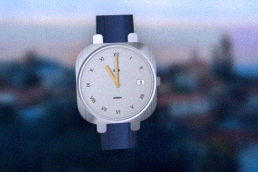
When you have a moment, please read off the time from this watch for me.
11:00
